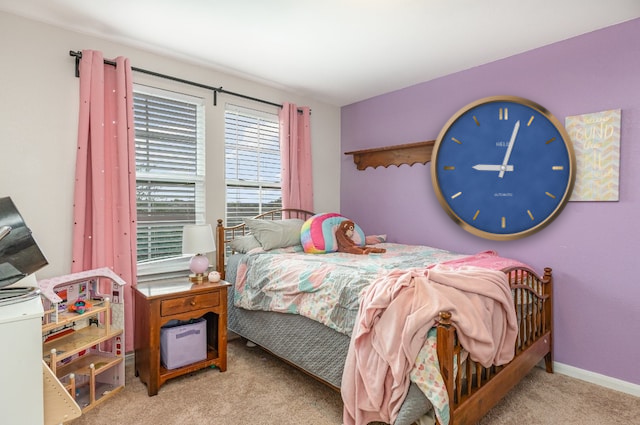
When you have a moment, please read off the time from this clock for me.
9:03
